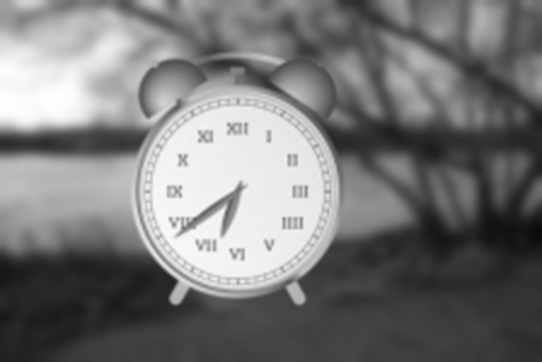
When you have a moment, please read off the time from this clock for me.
6:39
